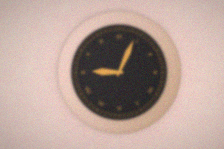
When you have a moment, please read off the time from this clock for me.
9:04
